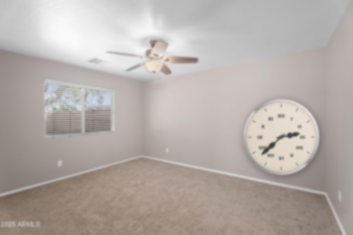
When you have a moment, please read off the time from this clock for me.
2:38
